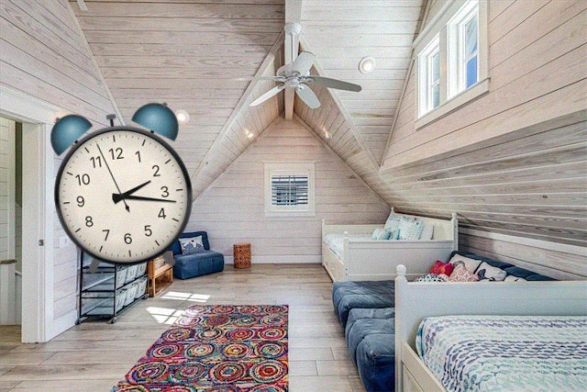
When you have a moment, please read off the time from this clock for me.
2:16:57
